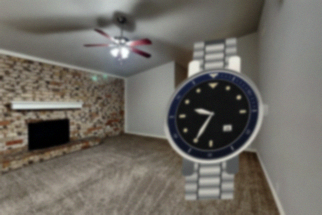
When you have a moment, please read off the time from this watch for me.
9:35
